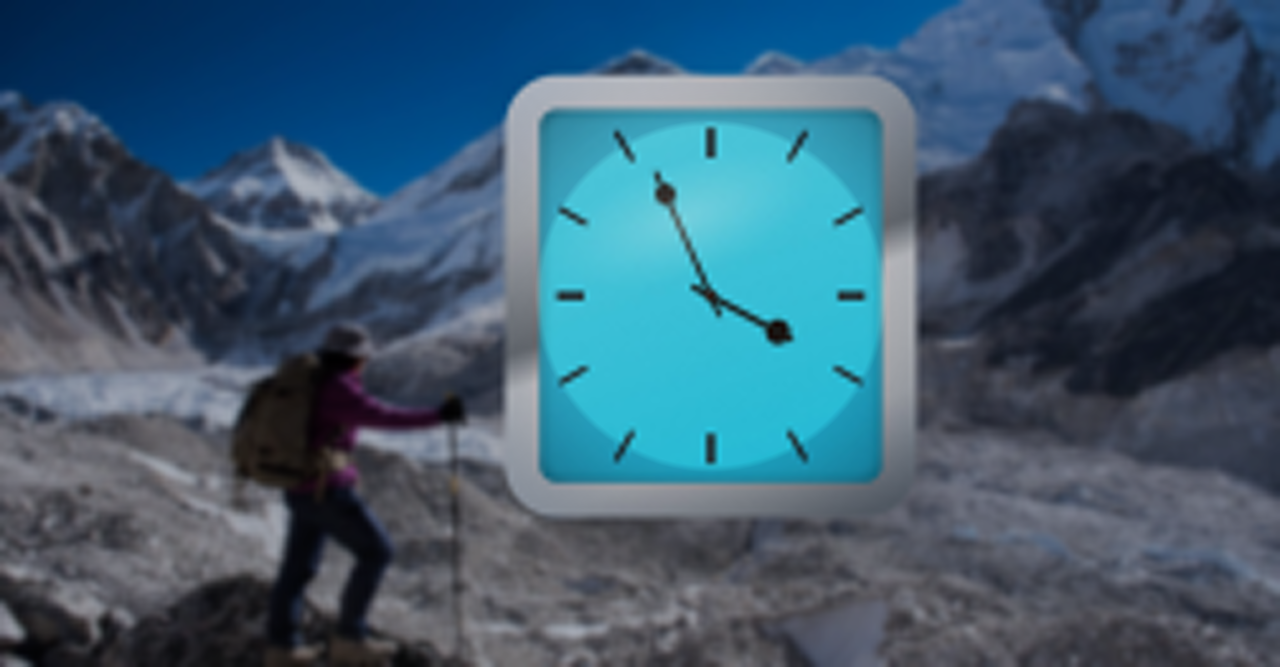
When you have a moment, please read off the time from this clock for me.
3:56
